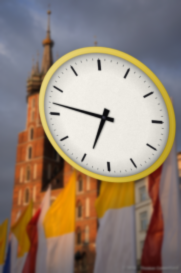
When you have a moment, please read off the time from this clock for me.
6:47
